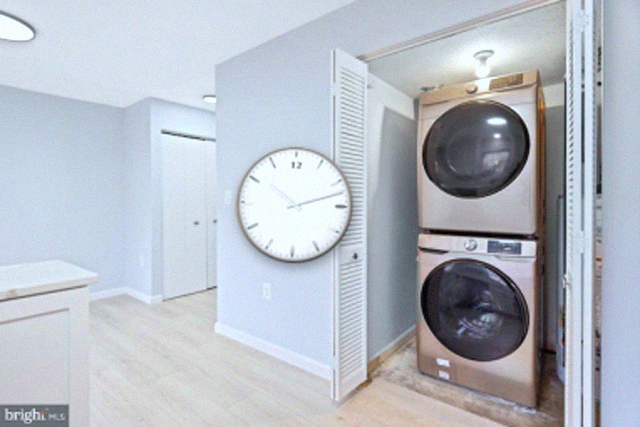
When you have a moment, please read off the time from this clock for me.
10:12
